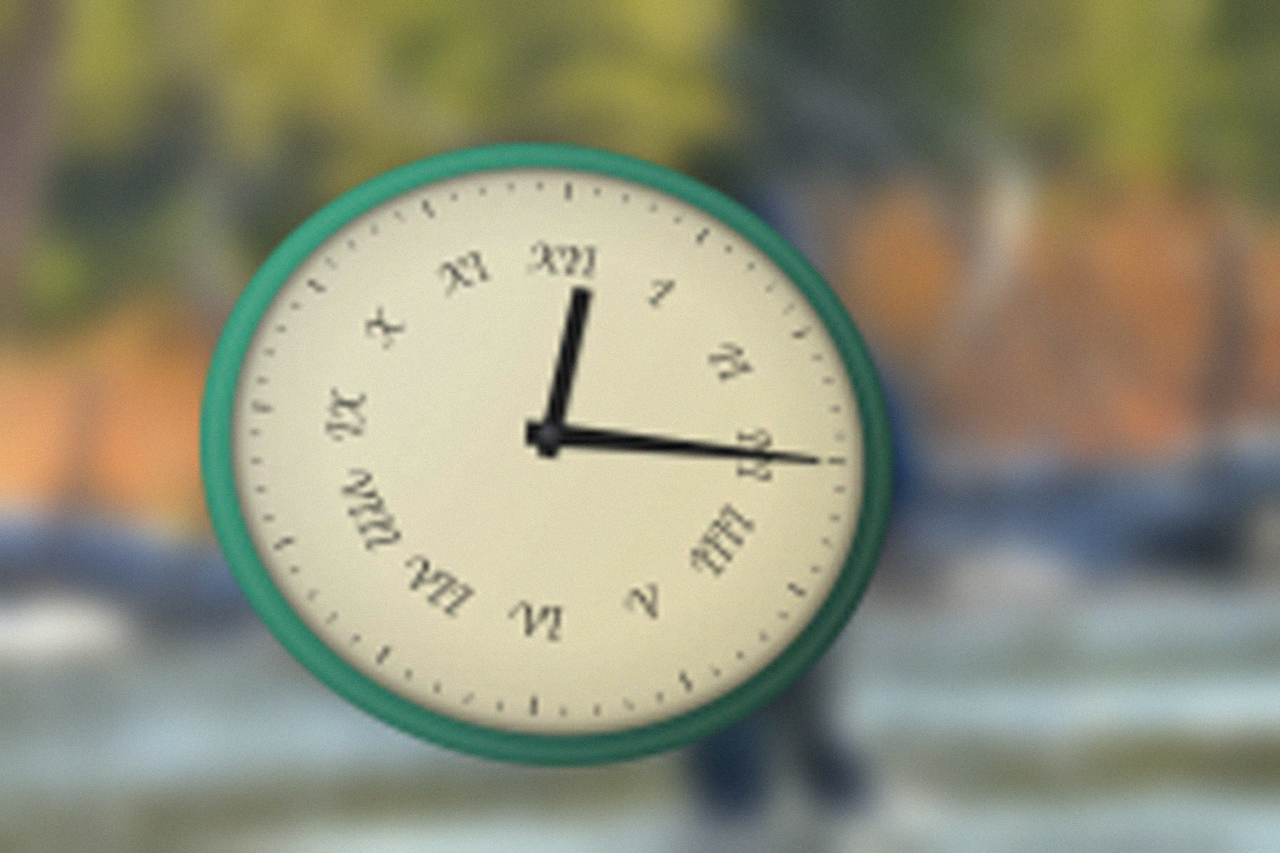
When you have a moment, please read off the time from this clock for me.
12:15
